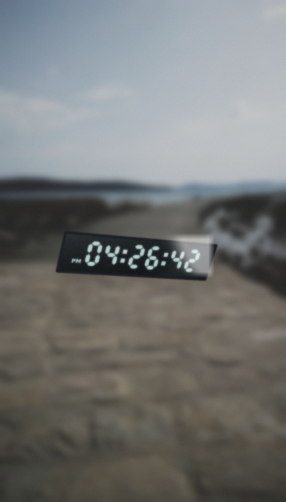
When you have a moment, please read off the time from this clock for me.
4:26:42
